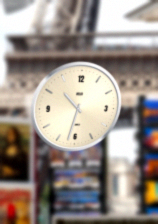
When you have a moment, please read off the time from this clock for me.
10:32
